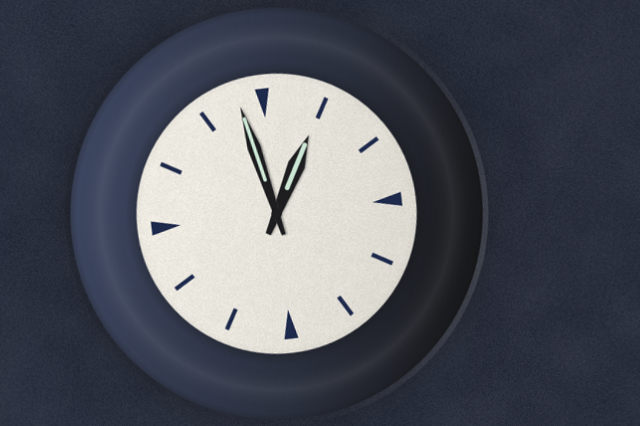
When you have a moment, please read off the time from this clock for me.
12:58
